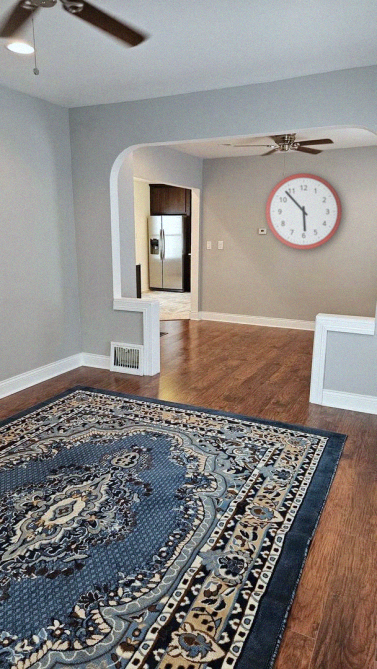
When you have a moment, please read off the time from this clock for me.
5:53
